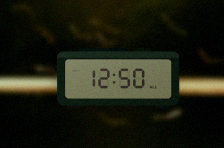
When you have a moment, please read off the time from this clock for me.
12:50
